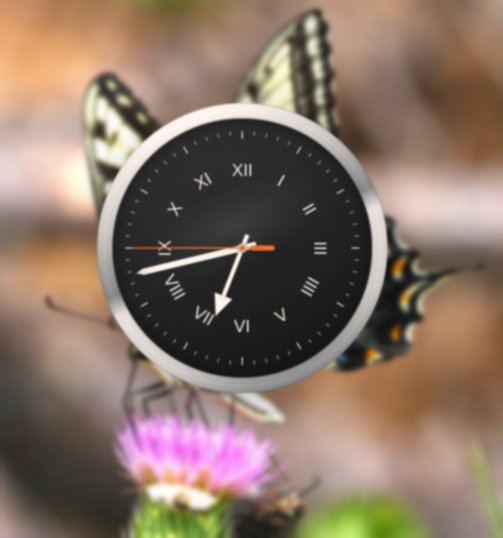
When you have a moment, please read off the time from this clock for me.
6:42:45
